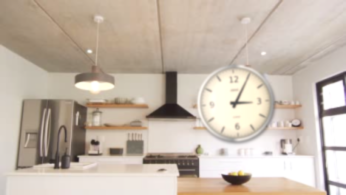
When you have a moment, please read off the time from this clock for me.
3:05
